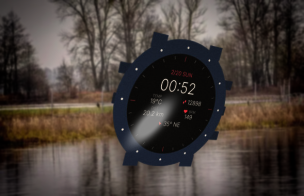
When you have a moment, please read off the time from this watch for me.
0:52
